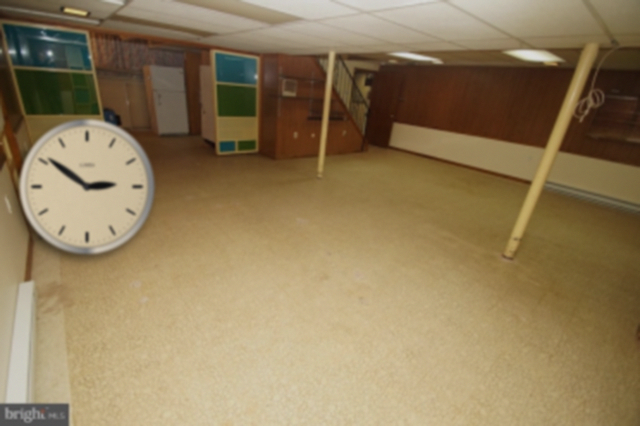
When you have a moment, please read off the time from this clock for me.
2:51
